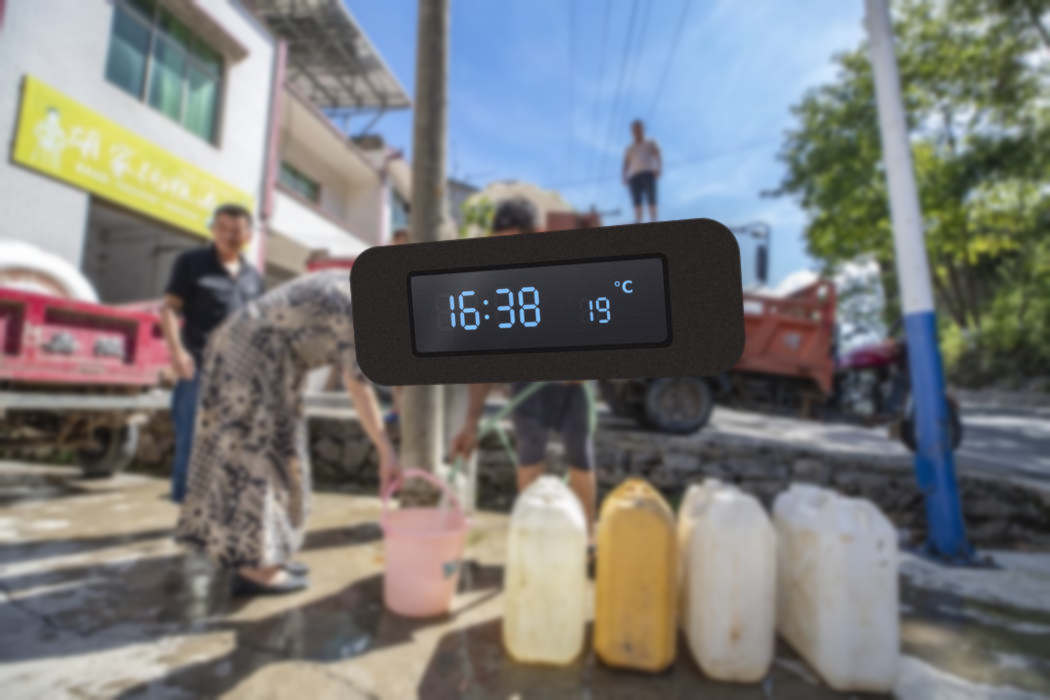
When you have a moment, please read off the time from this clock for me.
16:38
